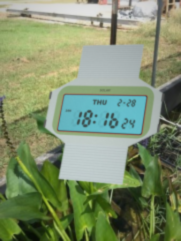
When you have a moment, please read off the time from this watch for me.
18:16:24
